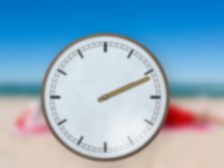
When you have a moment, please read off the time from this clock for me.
2:11
